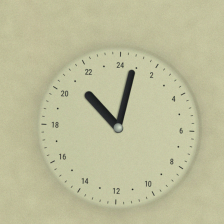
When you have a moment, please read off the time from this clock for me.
21:02
